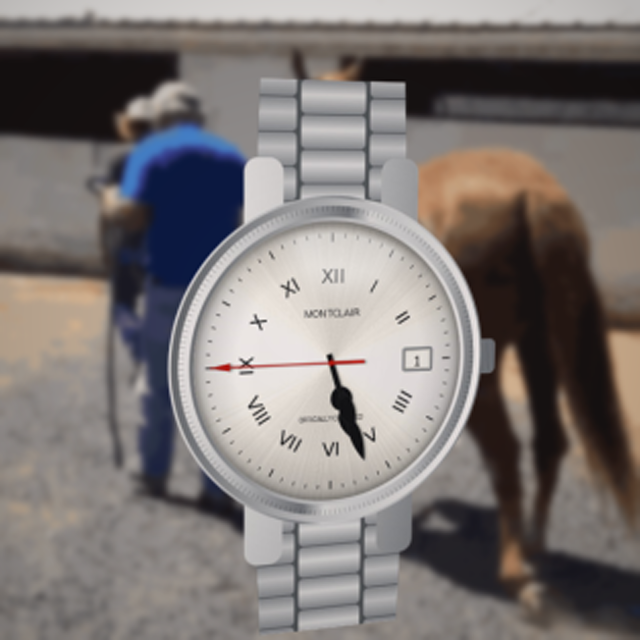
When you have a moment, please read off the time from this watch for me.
5:26:45
